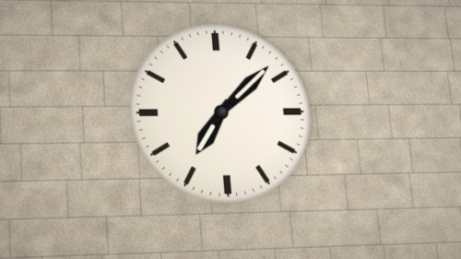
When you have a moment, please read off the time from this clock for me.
7:08
